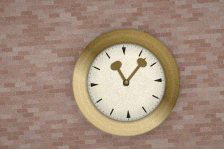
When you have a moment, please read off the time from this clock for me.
11:07
